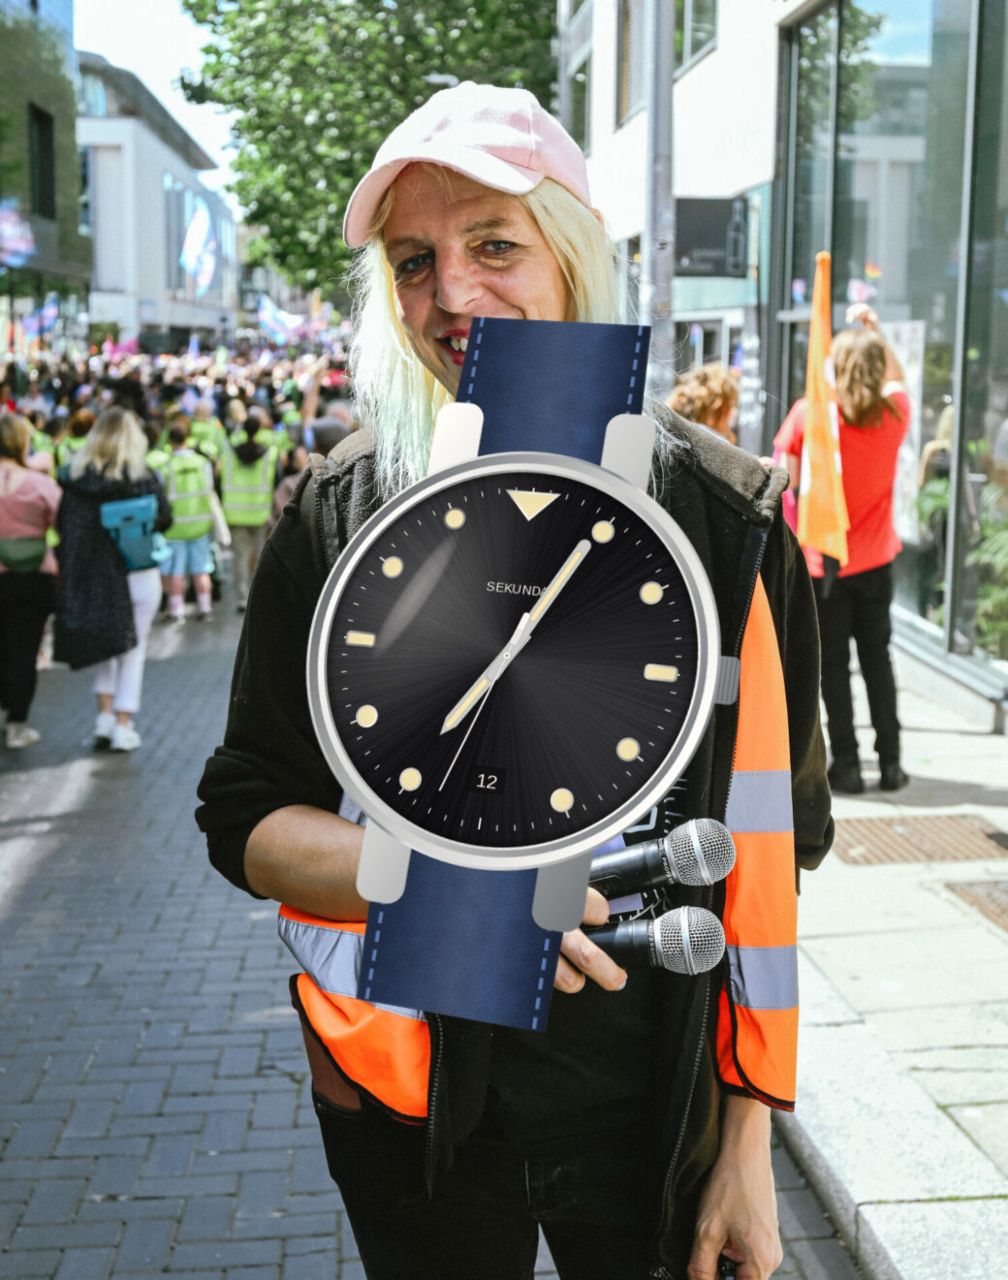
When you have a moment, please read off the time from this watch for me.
7:04:33
